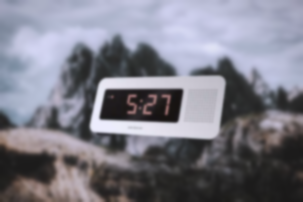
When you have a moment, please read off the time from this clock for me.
5:27
